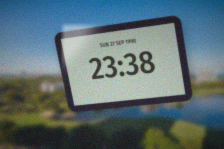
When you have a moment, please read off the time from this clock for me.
23:38
